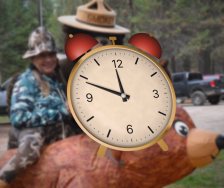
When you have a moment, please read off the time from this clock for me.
11:49
